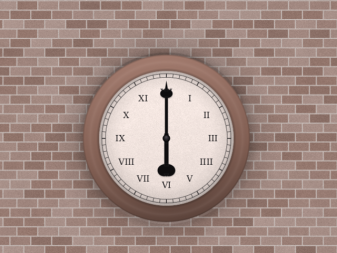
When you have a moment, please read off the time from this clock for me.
6:00
